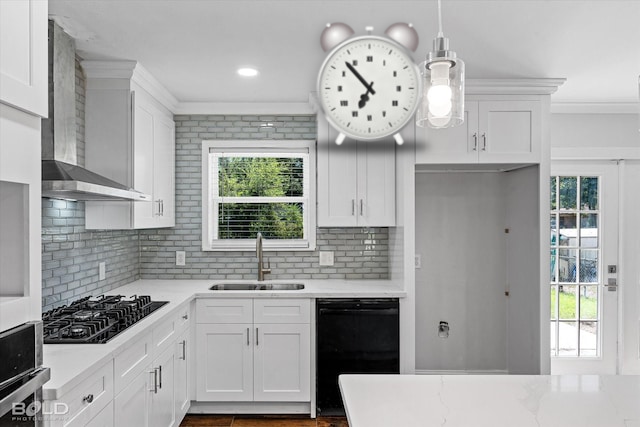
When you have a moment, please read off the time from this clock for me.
6:53
